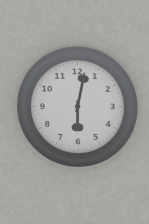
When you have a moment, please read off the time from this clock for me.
6:02
